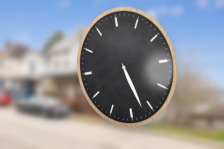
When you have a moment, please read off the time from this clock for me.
5:27
